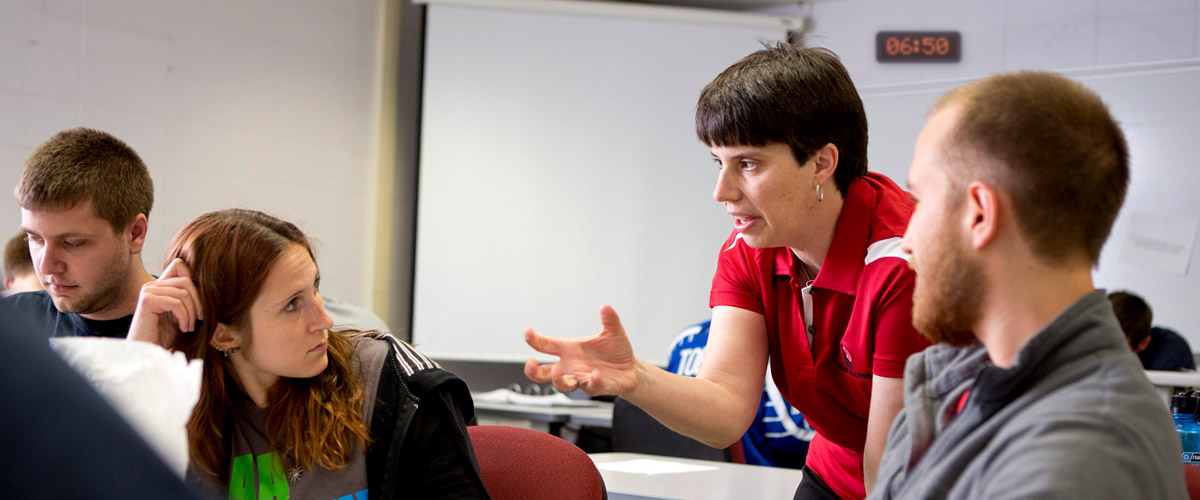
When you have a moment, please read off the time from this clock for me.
6:50
